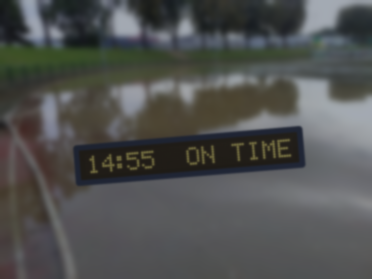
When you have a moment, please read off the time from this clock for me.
14:55
